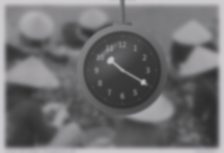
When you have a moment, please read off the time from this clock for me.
10:20
